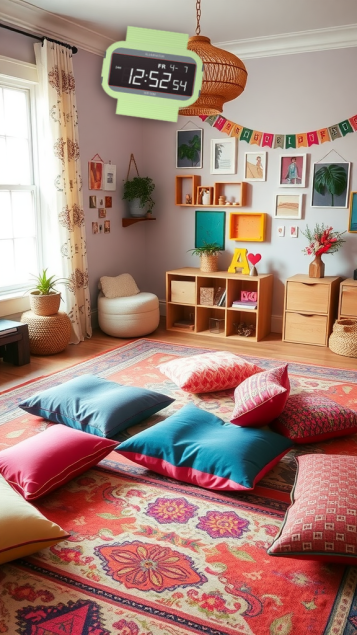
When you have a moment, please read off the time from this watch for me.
12:52:54
